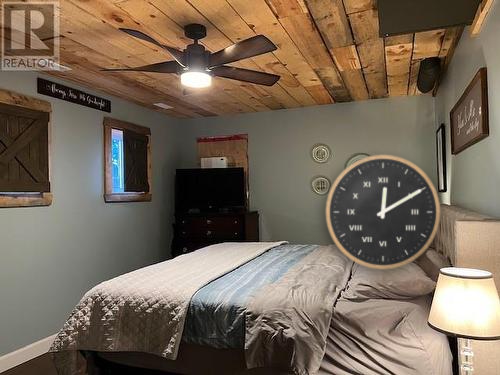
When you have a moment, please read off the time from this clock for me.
12:10
